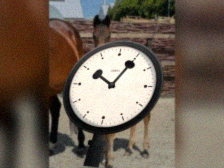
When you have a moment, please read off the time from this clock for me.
10:05
